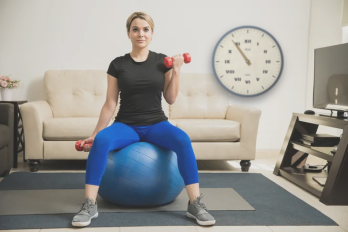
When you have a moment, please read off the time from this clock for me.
10:54
